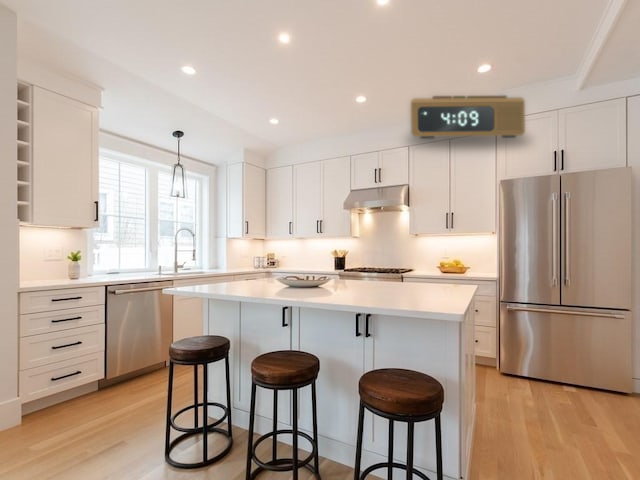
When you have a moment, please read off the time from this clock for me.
4:09
